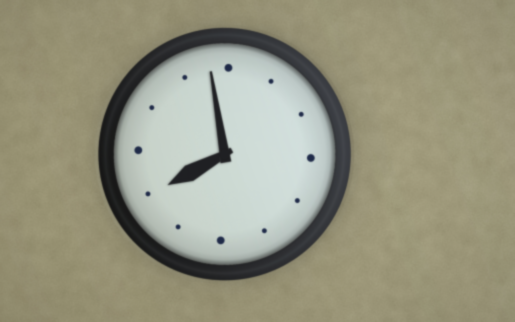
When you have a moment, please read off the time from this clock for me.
7:58
